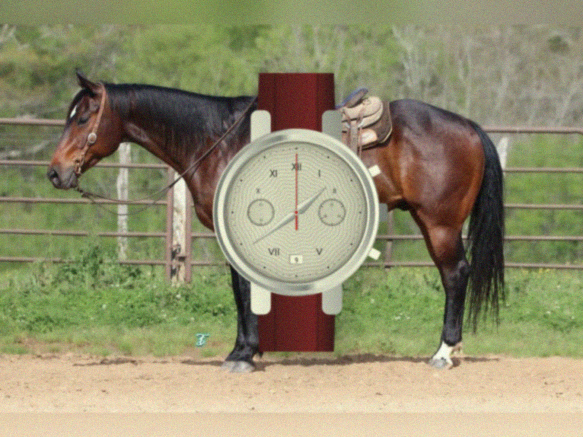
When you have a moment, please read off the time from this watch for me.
1:39
